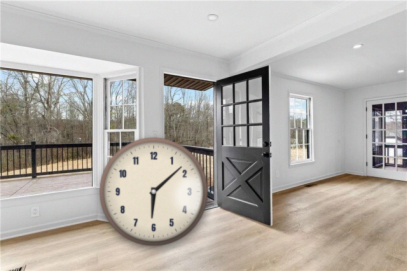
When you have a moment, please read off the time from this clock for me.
6:08
